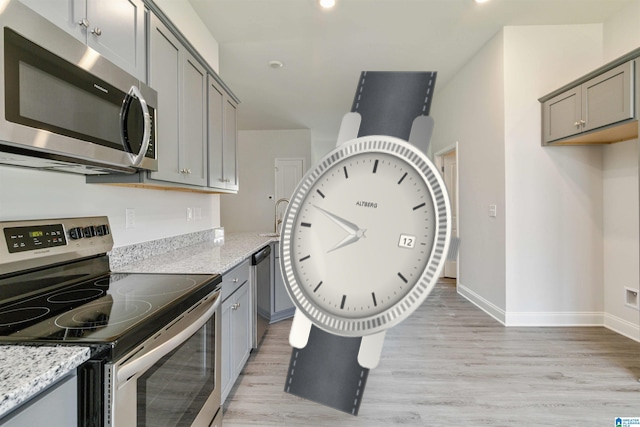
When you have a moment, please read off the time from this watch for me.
7:48
